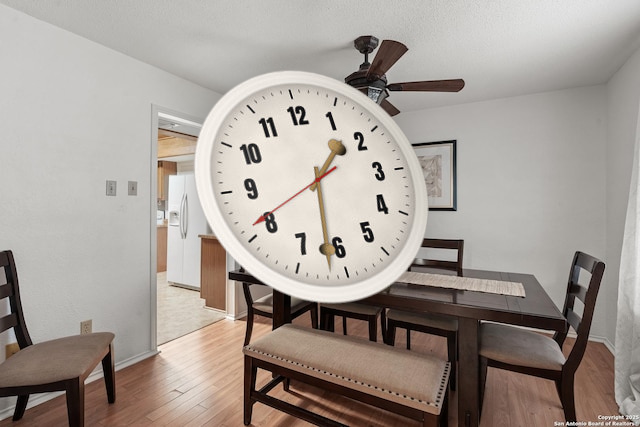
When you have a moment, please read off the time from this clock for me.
1:31:41
